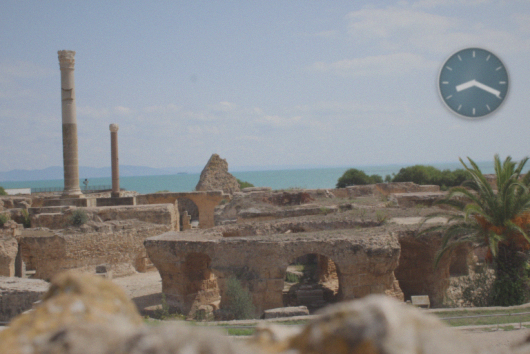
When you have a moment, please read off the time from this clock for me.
8:19
